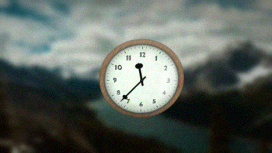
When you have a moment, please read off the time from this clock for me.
11:37
